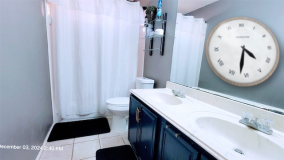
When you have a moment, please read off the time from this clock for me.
4:32
